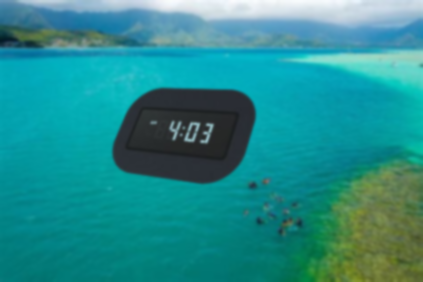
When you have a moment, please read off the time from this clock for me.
4:03
